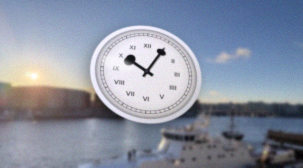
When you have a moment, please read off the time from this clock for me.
10:05
